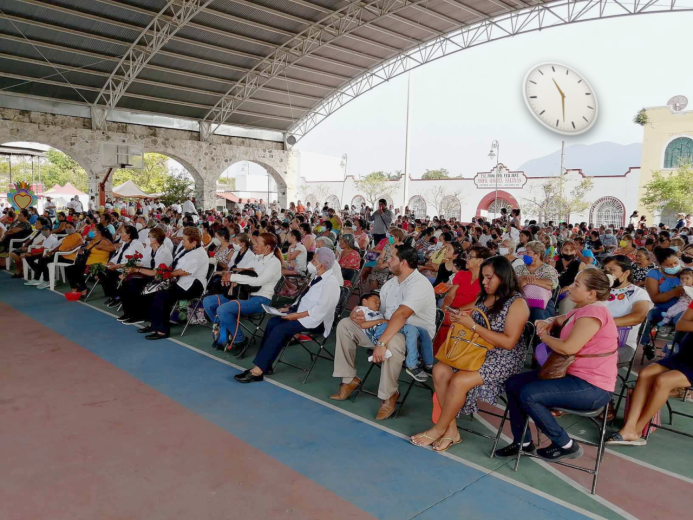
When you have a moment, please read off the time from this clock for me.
11:33
